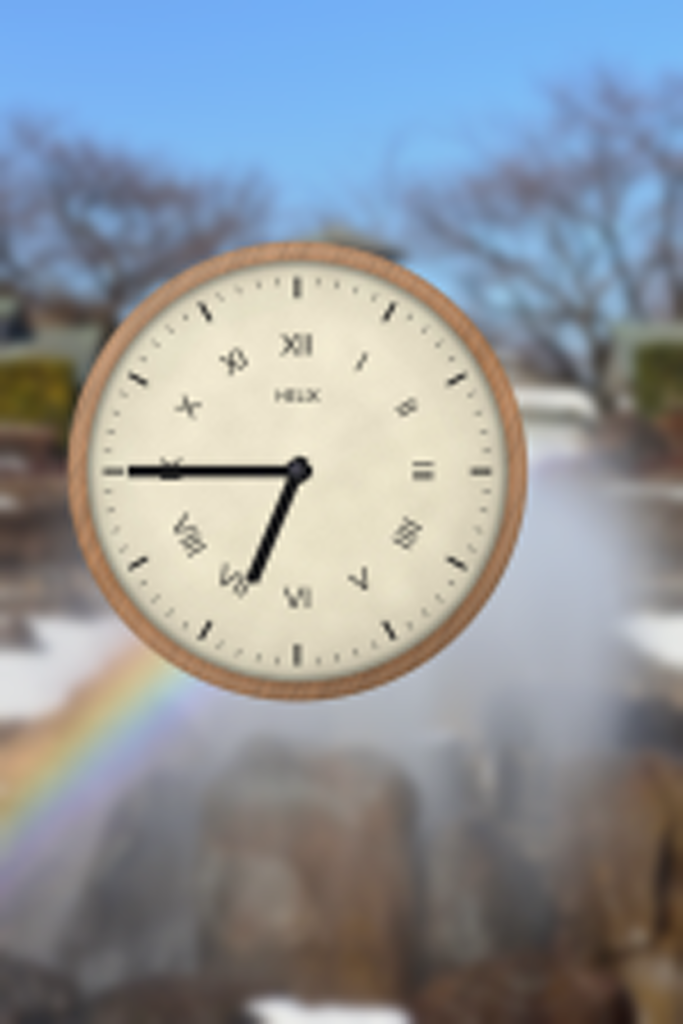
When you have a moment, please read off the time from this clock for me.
6:45
